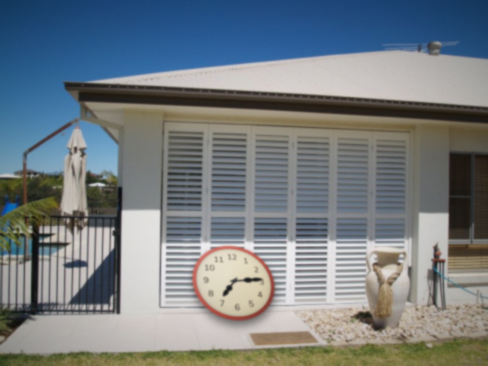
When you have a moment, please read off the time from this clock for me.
7:14
